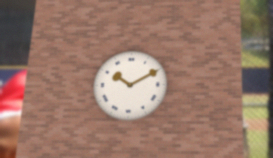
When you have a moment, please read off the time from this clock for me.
10:10
